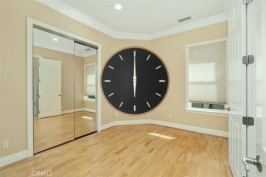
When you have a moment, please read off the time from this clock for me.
6:00
